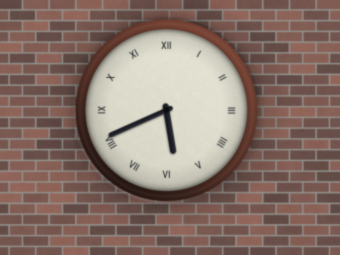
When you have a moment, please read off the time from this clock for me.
5:41
